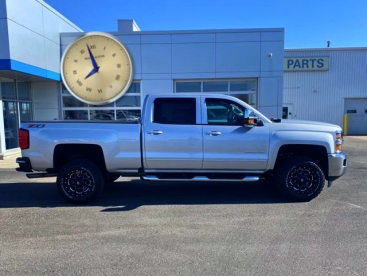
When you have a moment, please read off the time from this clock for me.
7:58
